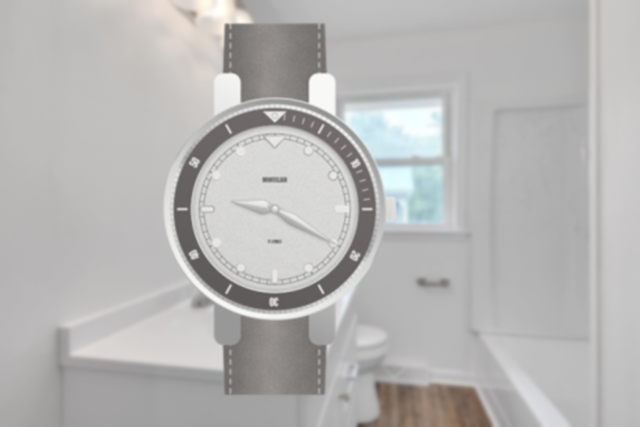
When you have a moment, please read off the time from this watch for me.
9:20
